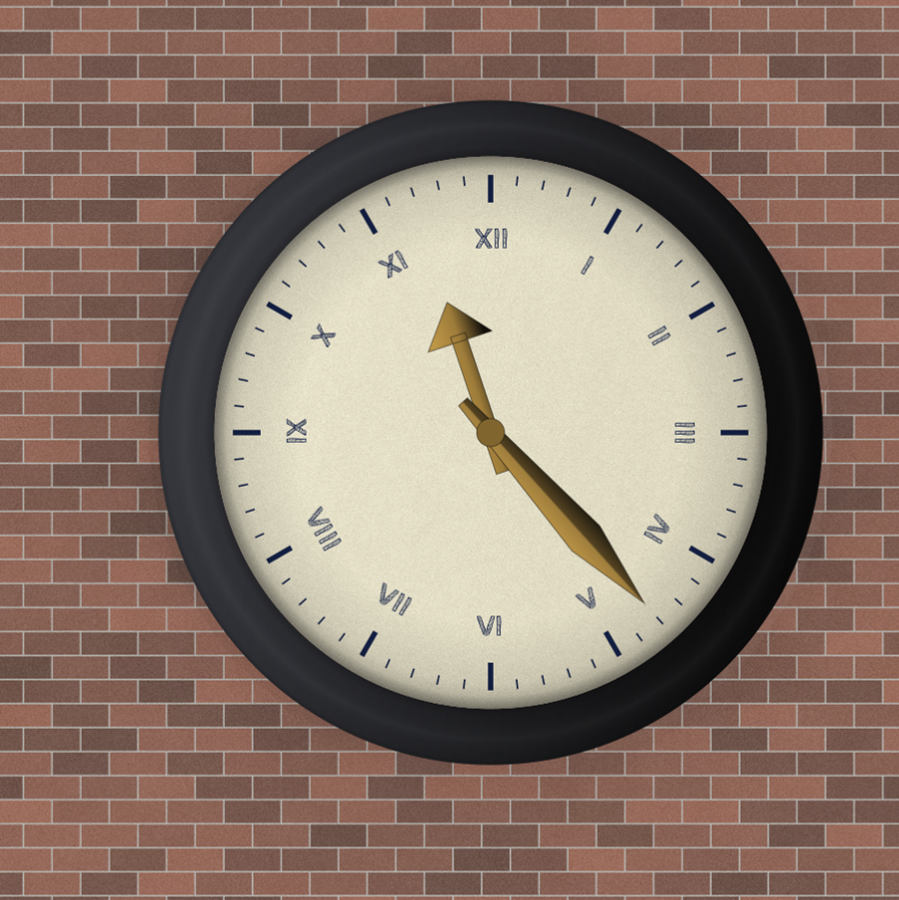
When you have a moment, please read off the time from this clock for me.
11:23
